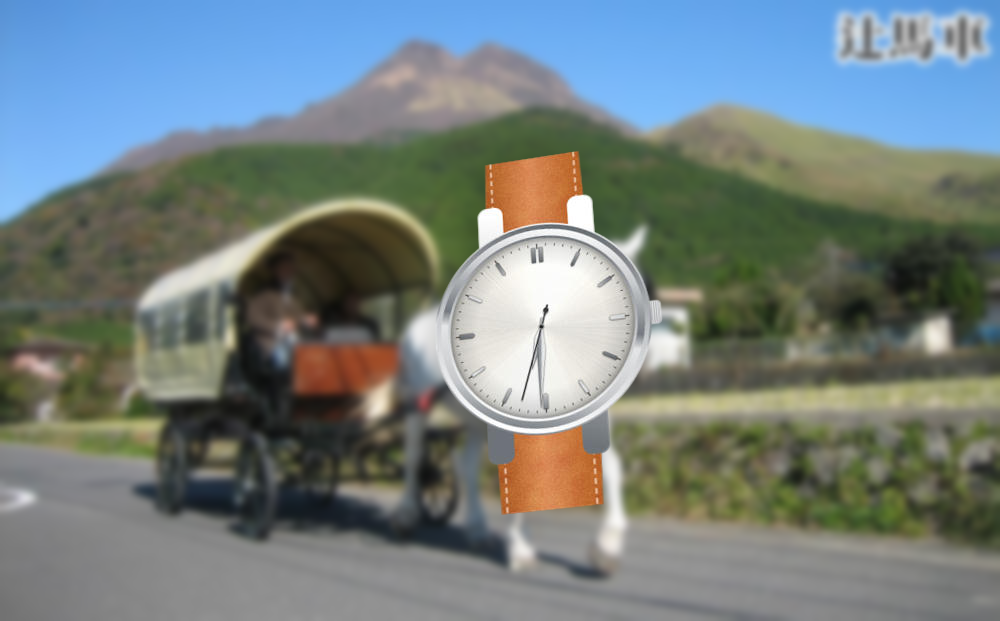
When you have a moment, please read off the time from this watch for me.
6:30:33
